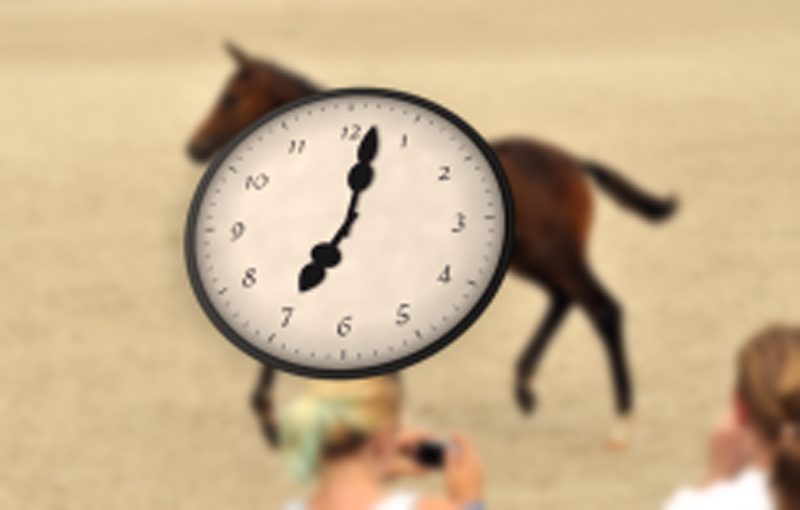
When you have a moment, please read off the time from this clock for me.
7:02
